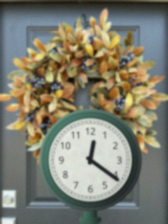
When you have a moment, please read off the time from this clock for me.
12:21
